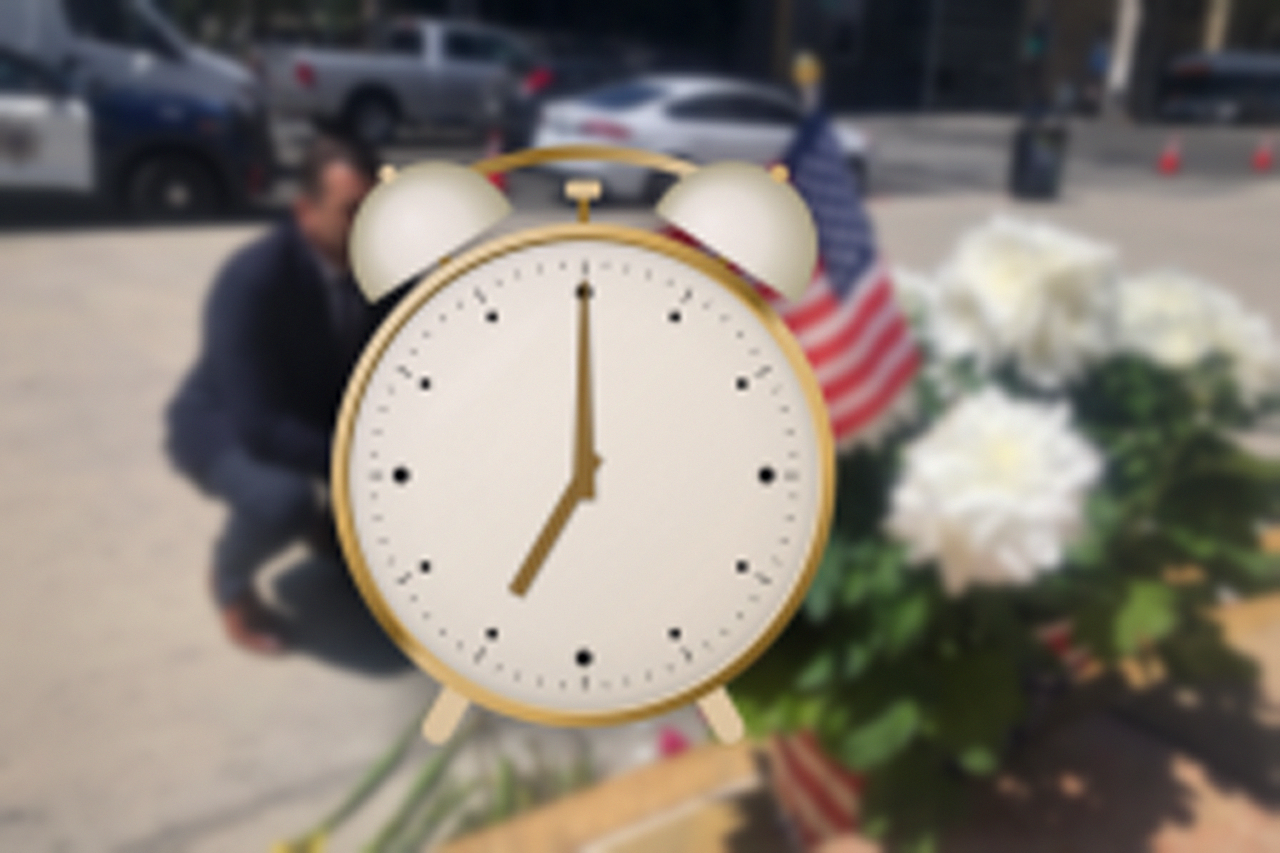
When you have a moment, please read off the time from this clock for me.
7:00
